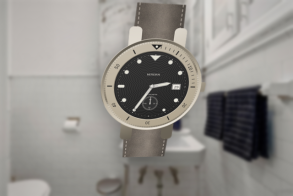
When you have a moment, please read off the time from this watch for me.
2:35
